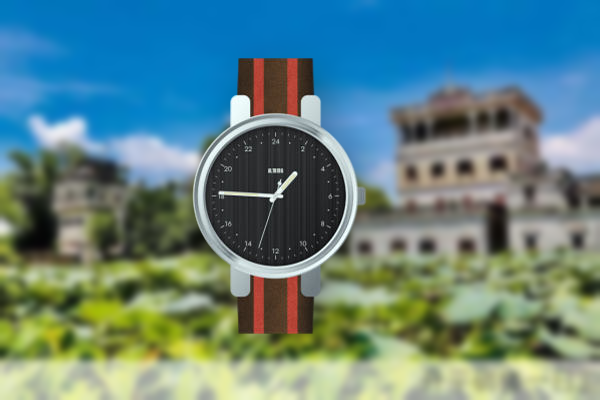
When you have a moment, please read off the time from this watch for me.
2:45:33
